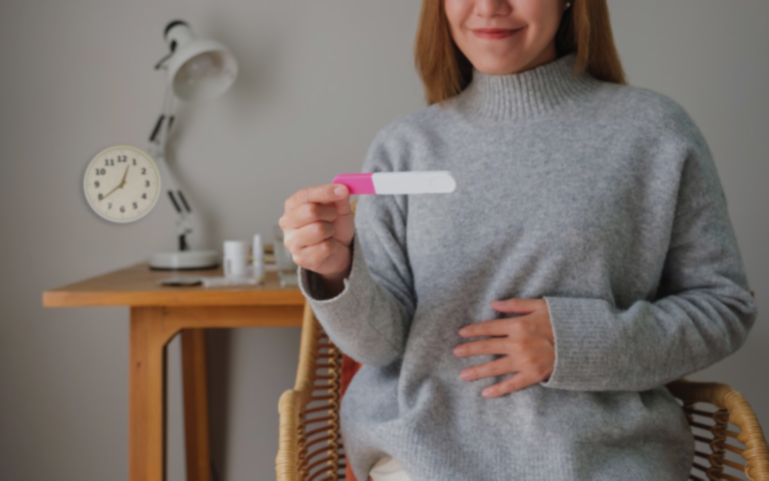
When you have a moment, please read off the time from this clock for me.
12:39
